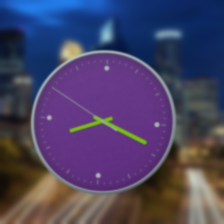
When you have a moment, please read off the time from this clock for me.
8:18:50
